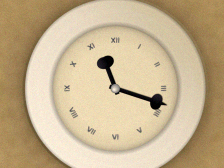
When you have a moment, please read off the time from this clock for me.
11:18
